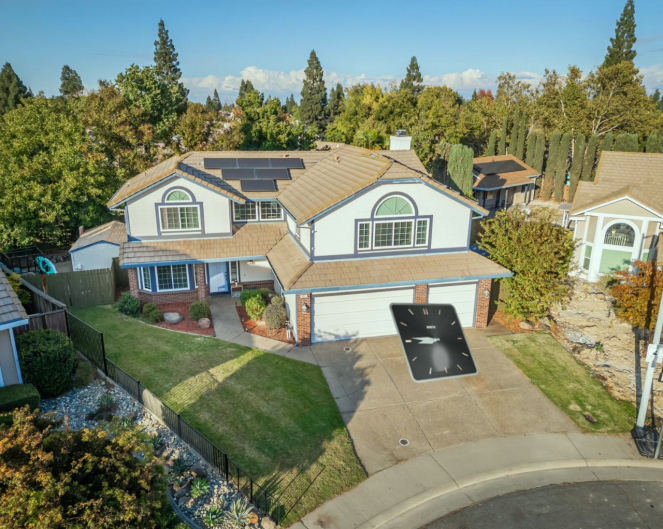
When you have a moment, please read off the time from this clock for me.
8:46
